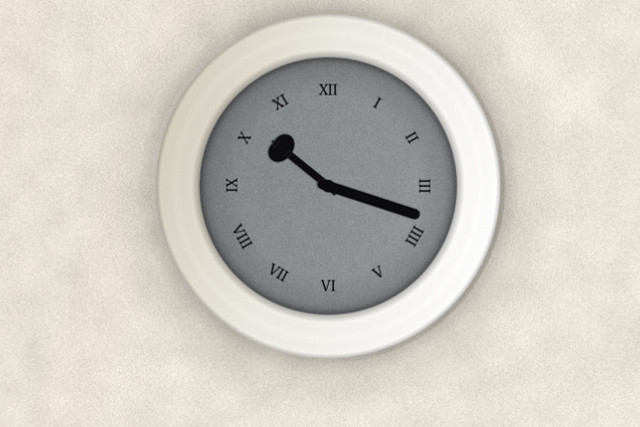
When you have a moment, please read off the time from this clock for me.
10:18
